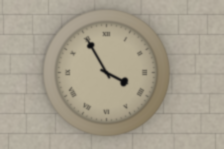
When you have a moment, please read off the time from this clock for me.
3:55
